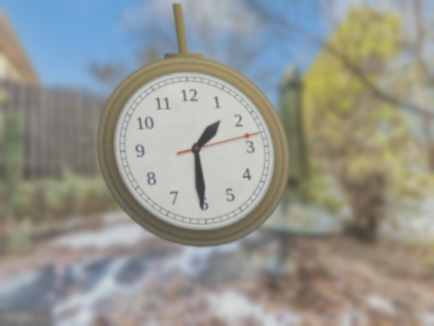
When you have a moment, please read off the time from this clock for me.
1:30:13
